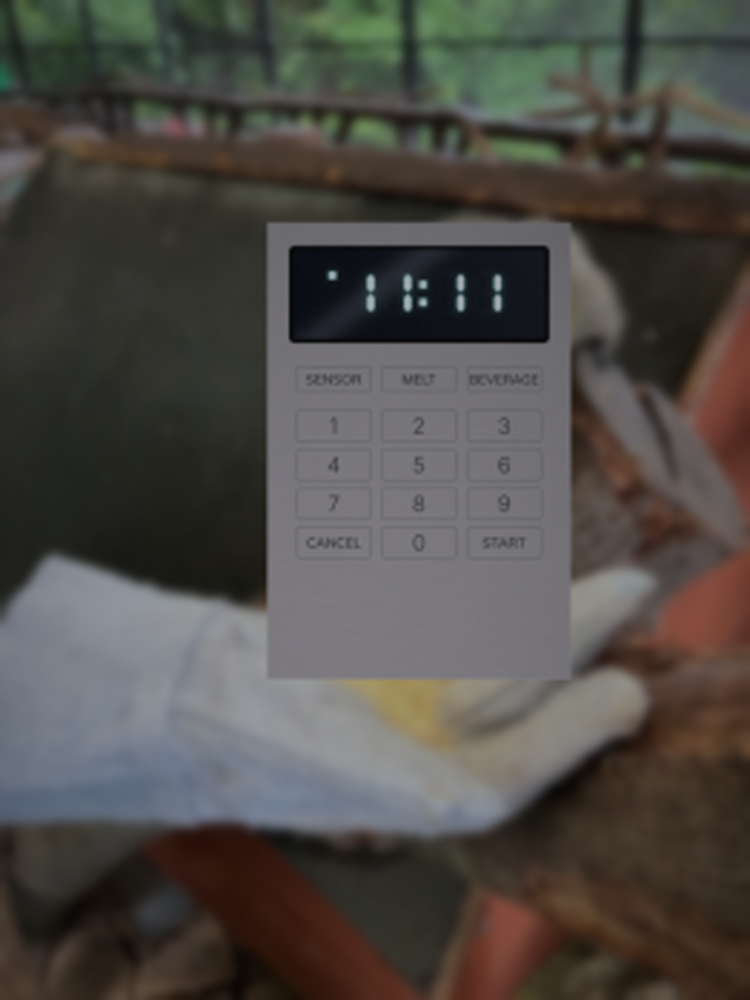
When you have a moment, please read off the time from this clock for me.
11:11
